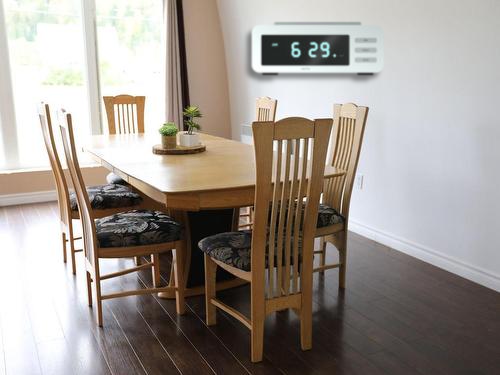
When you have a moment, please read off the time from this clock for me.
6:29
